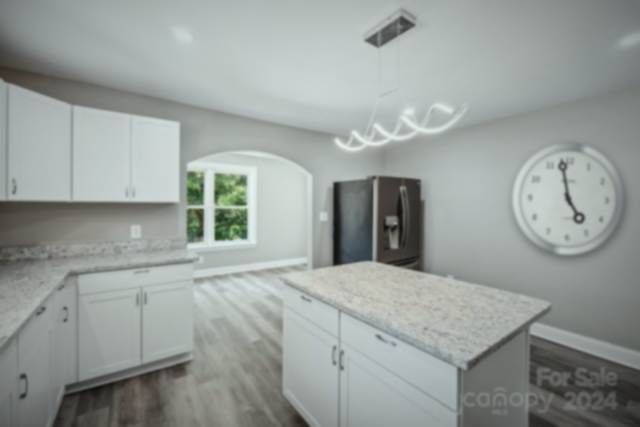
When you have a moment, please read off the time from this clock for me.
4:58
